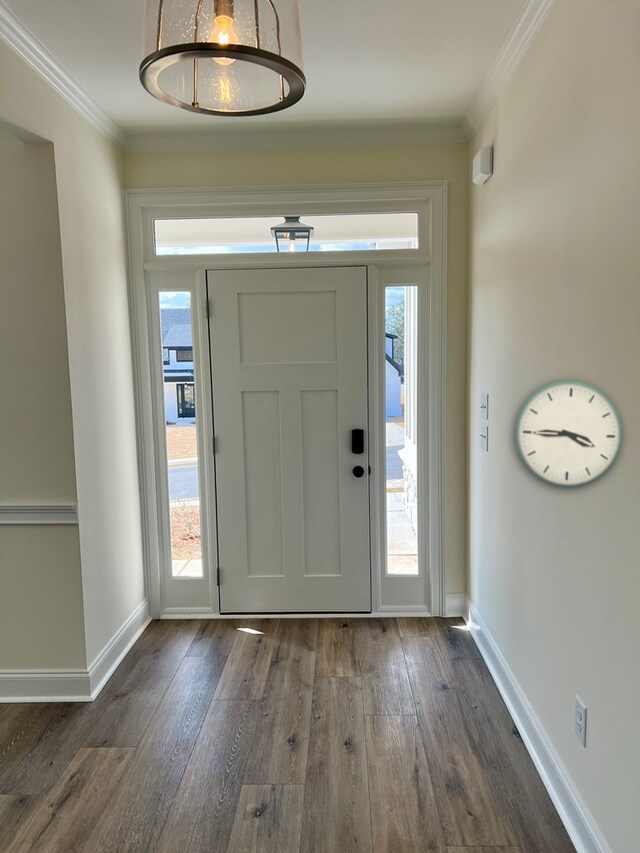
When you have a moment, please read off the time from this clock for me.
3:45
